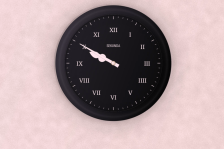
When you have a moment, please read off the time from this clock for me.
9:50
